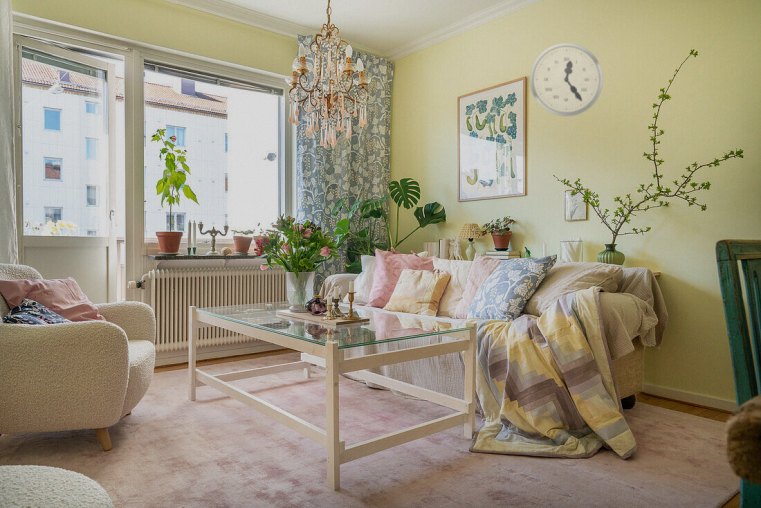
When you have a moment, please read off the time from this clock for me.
12:24
